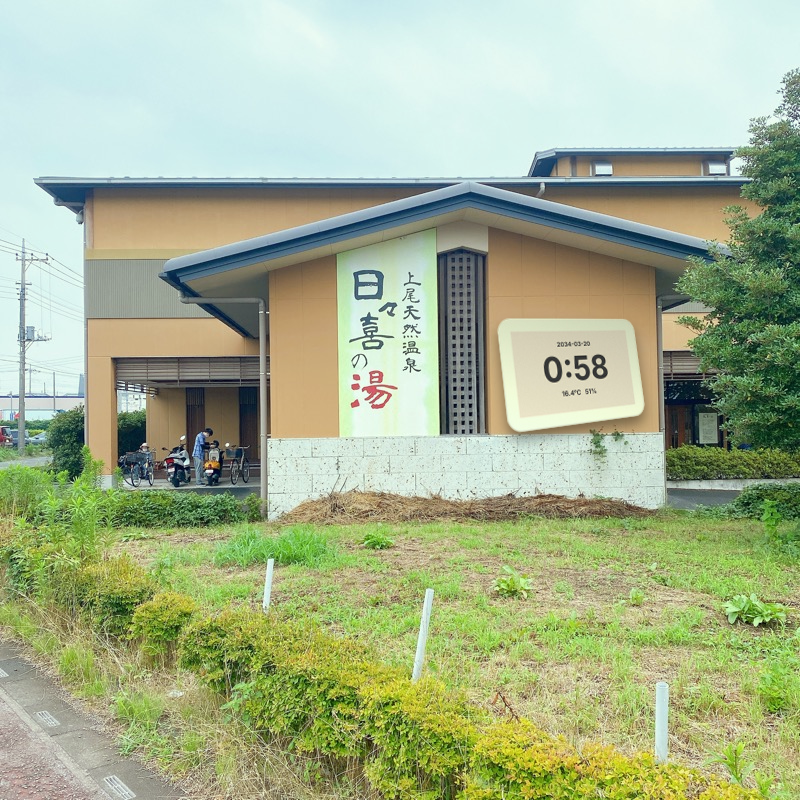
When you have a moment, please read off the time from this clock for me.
0:58
